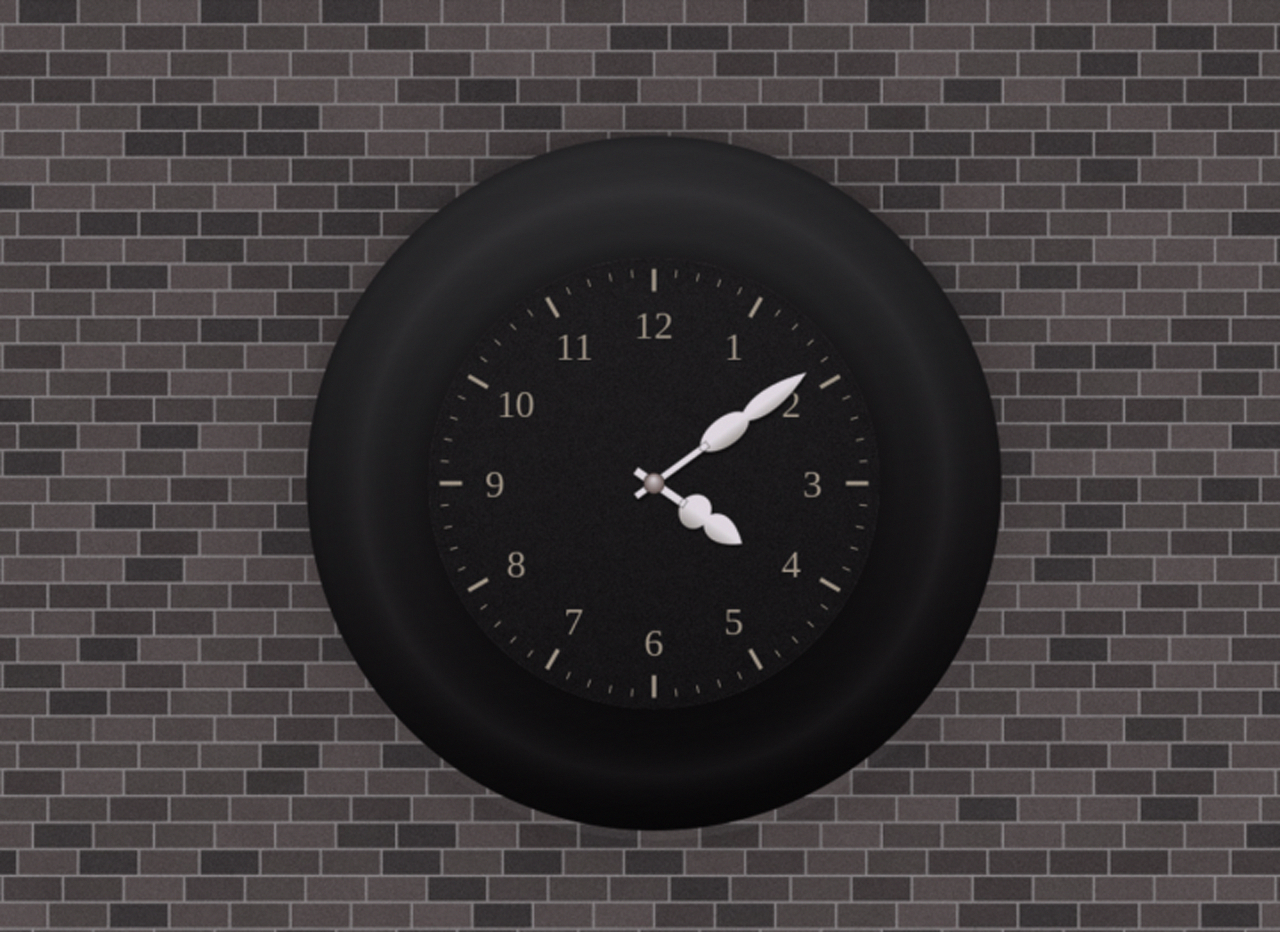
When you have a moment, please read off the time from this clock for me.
4:09
